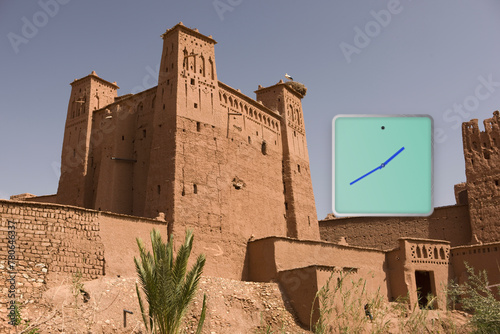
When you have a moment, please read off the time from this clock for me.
1:40
